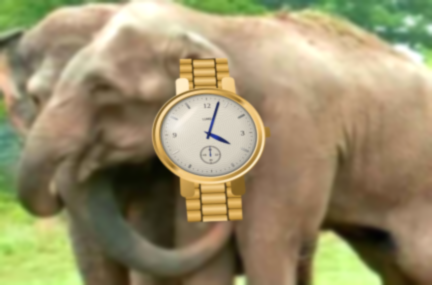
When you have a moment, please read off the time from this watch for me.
4:03
